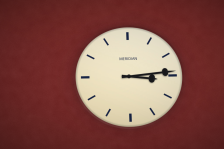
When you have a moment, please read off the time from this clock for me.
3:14
